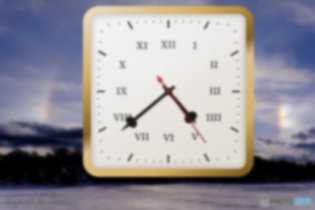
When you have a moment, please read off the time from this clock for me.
4:38:24
